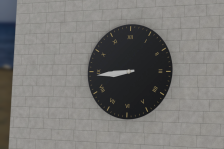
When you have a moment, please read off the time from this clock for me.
8:44
